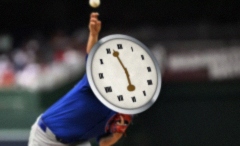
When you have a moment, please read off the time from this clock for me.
5:57
